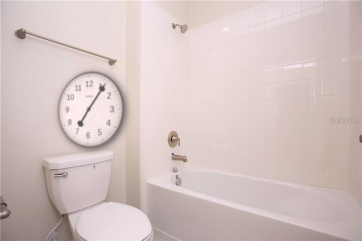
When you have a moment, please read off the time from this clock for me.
7:06
